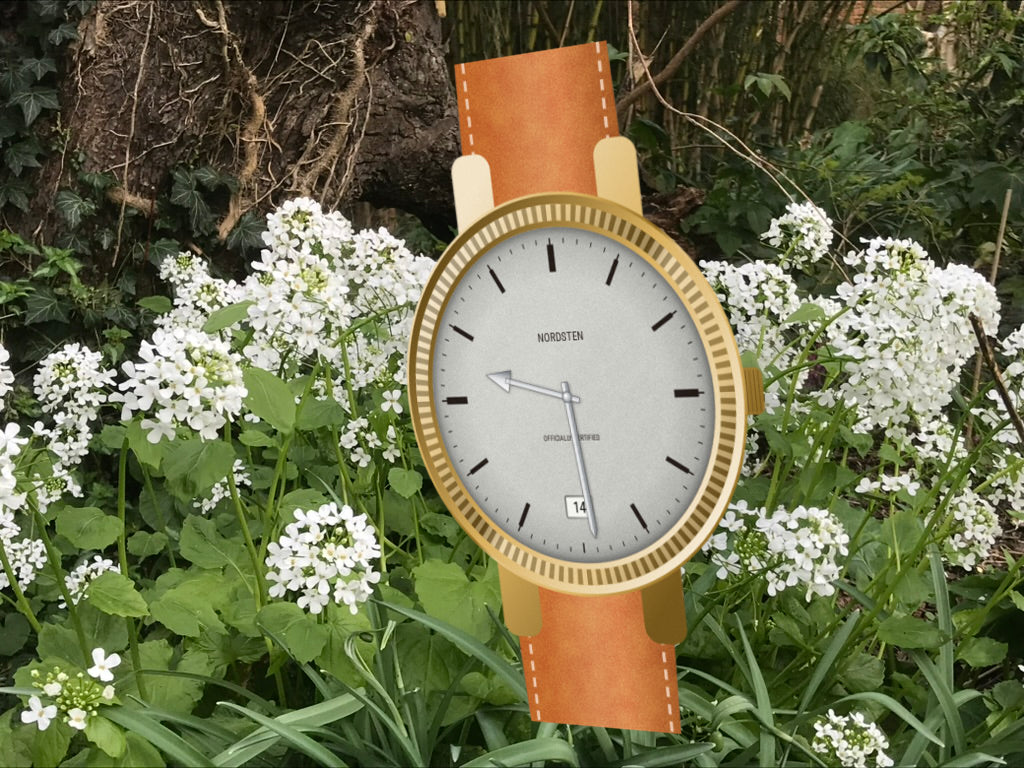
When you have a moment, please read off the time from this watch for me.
9:29
